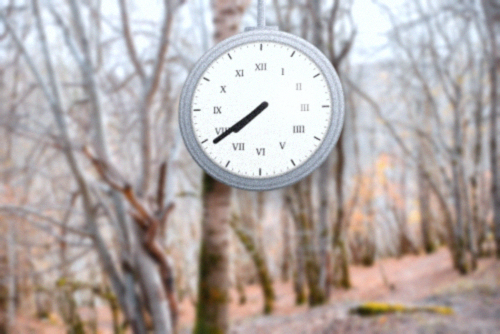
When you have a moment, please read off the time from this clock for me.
7:39
